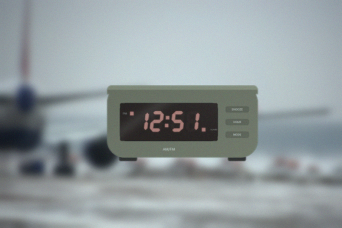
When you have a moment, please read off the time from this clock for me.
12:51
